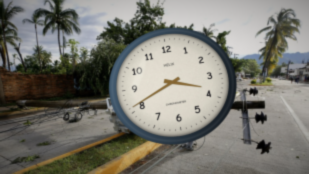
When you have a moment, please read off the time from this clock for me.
3:41
